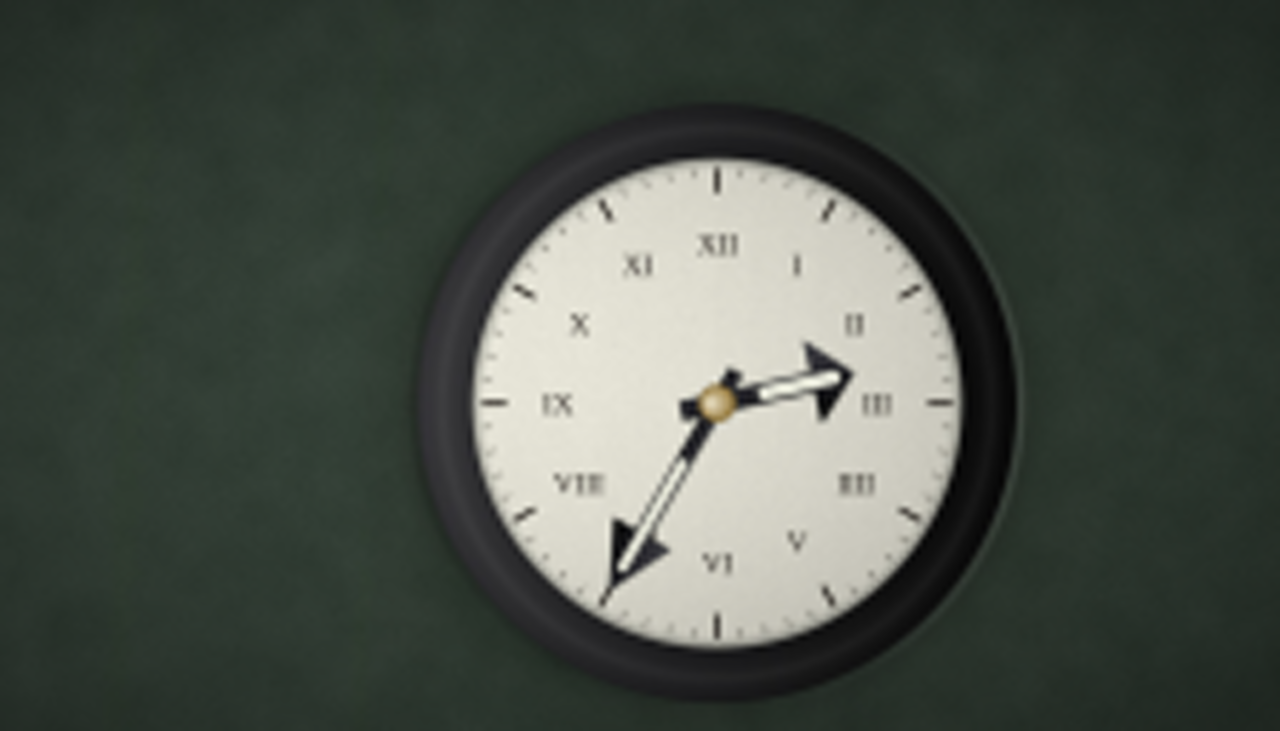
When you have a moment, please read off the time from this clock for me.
2:35
